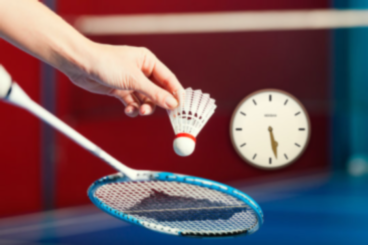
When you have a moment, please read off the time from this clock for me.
5:28
